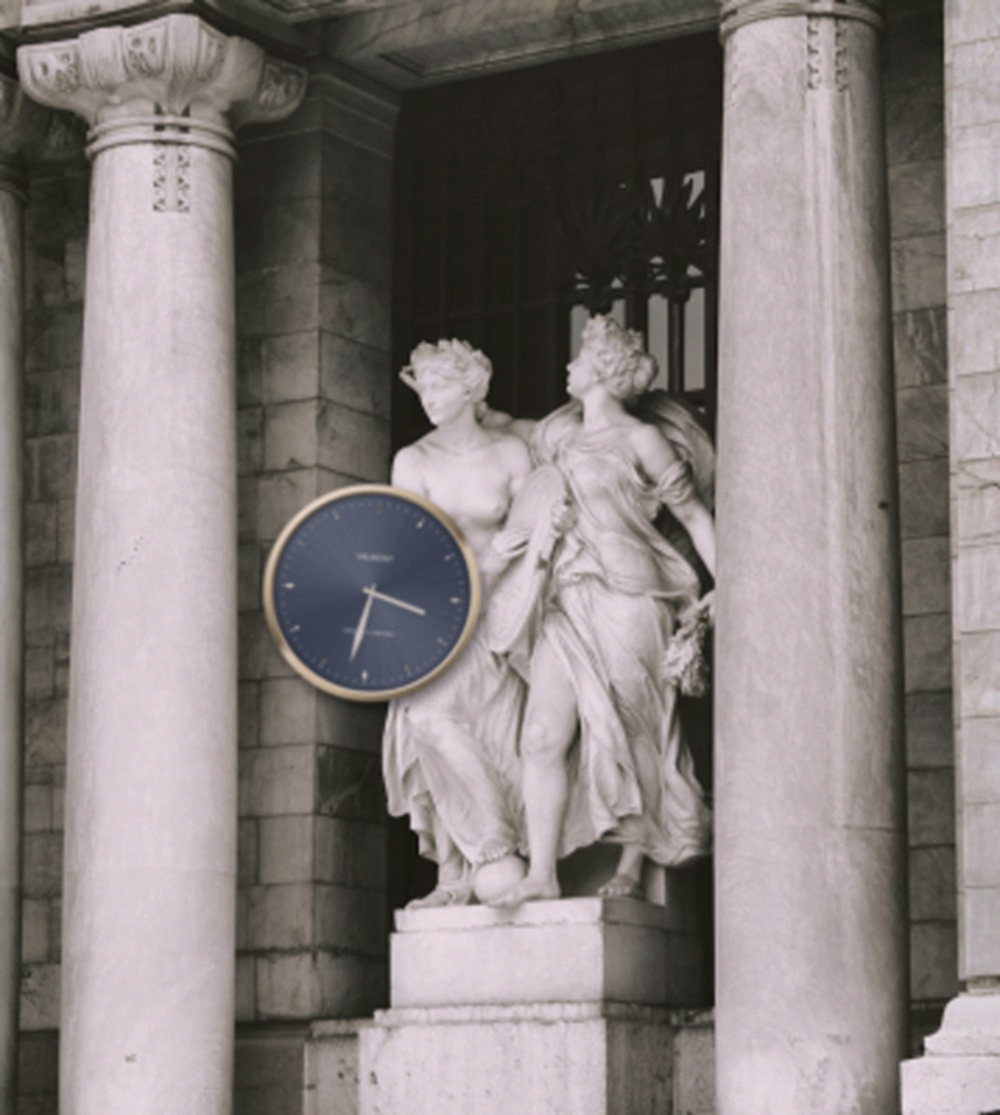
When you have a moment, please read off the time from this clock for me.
3:32
